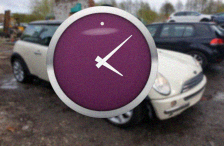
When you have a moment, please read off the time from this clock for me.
4:08
